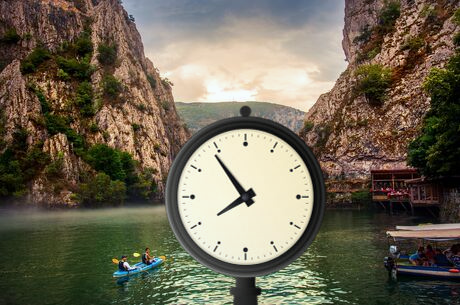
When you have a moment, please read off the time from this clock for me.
7:54
